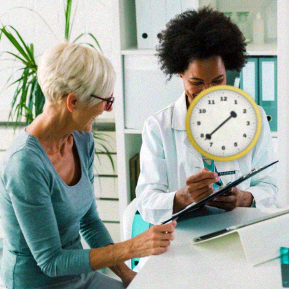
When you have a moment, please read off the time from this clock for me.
1:38
